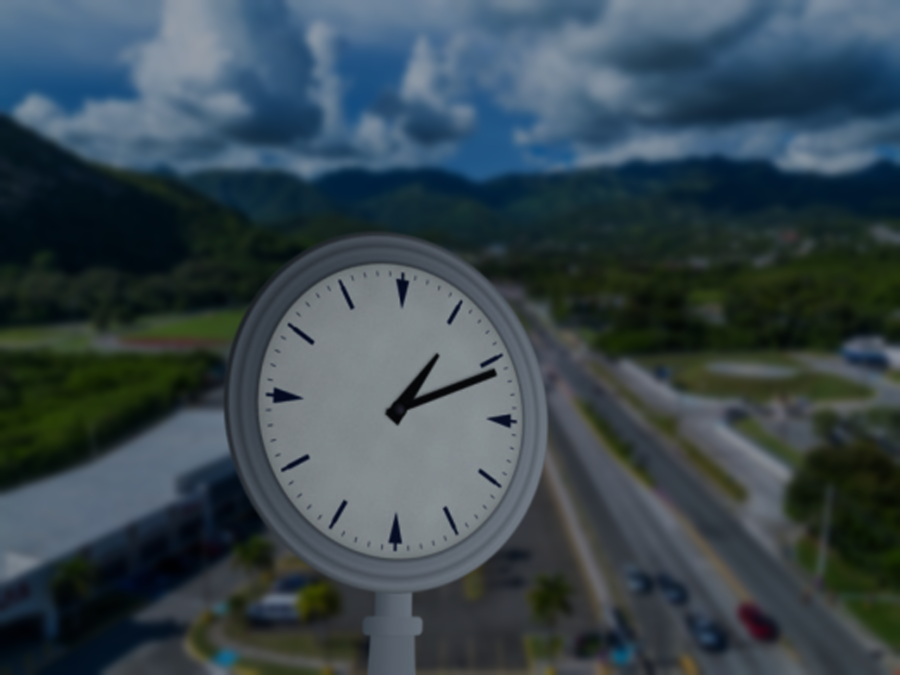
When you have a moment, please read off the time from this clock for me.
1:11
